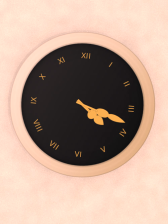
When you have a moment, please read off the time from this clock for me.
4:18
